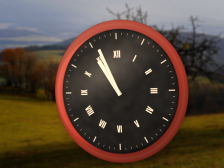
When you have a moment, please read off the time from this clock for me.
10:56
